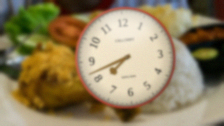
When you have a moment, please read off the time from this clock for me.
7:42
